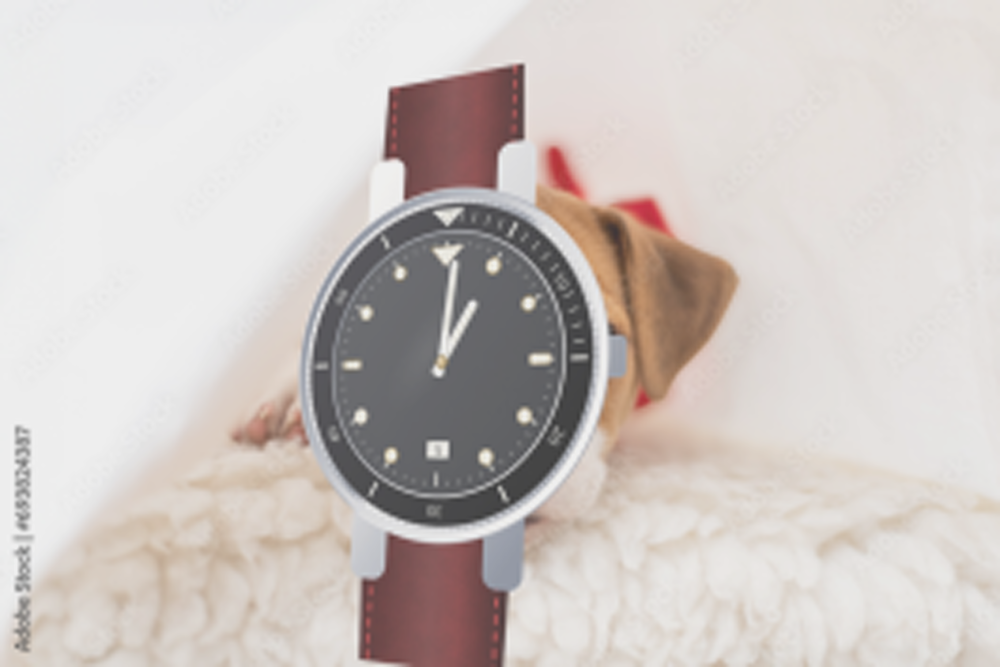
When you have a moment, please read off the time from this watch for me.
1:01
